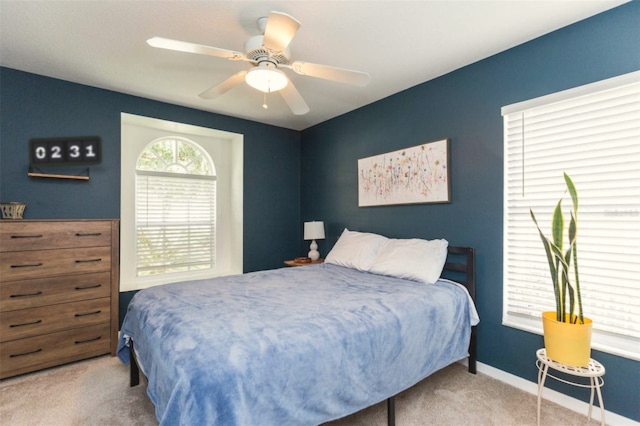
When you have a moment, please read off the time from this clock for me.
2:31
